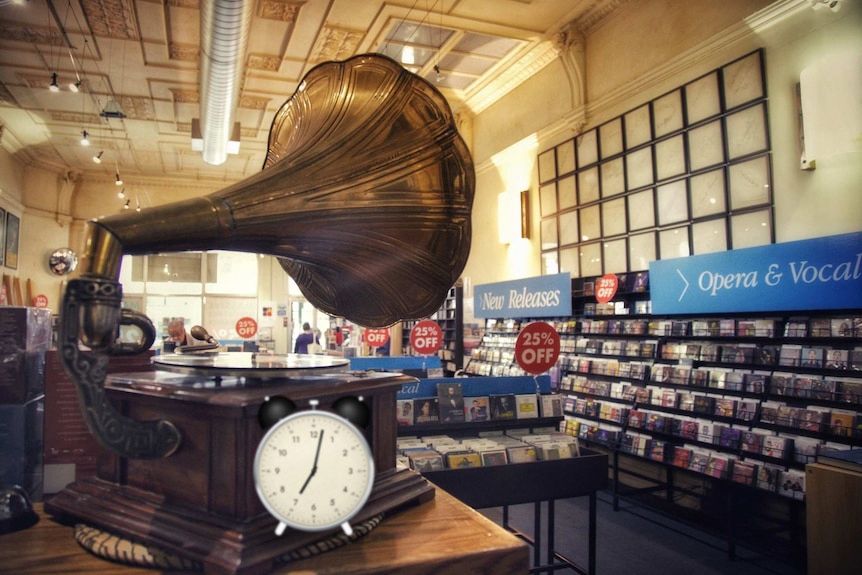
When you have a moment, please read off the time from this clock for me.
7:02
